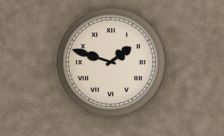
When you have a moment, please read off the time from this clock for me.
1:48
